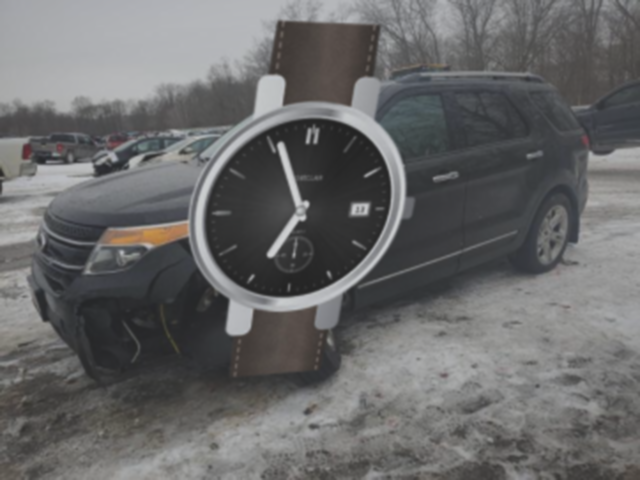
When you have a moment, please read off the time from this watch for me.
6:56
